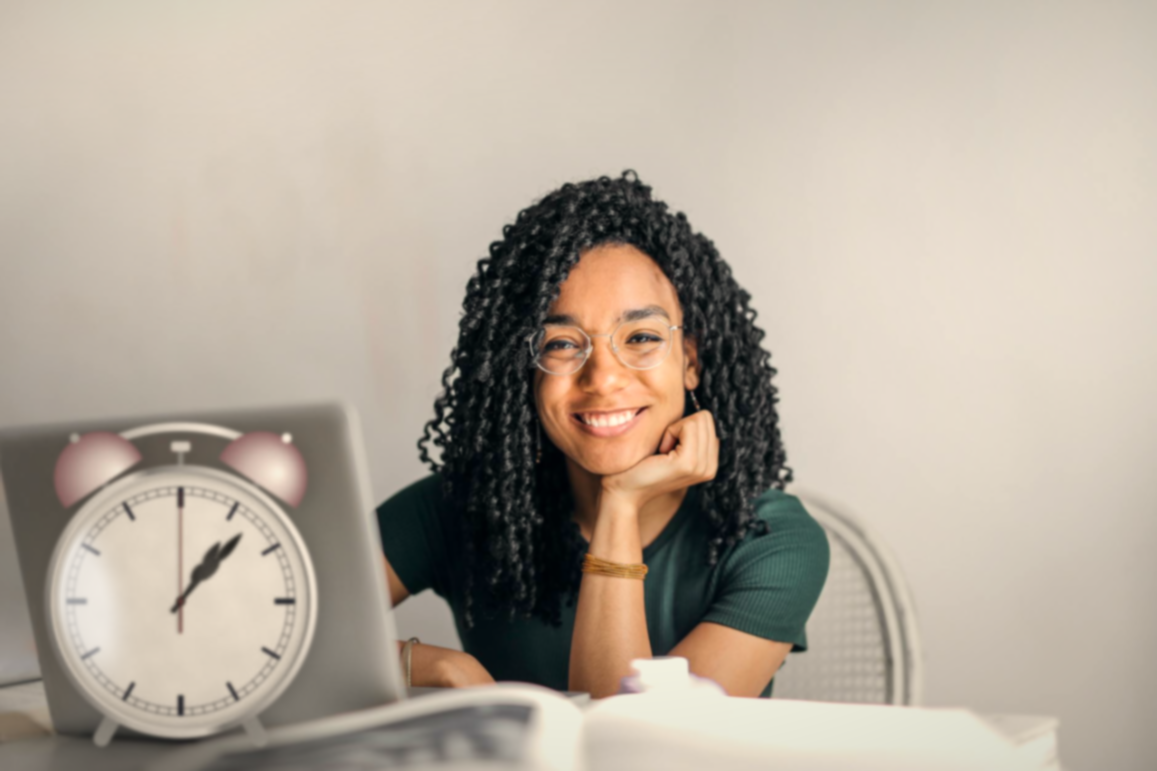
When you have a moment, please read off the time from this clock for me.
1:07:00
